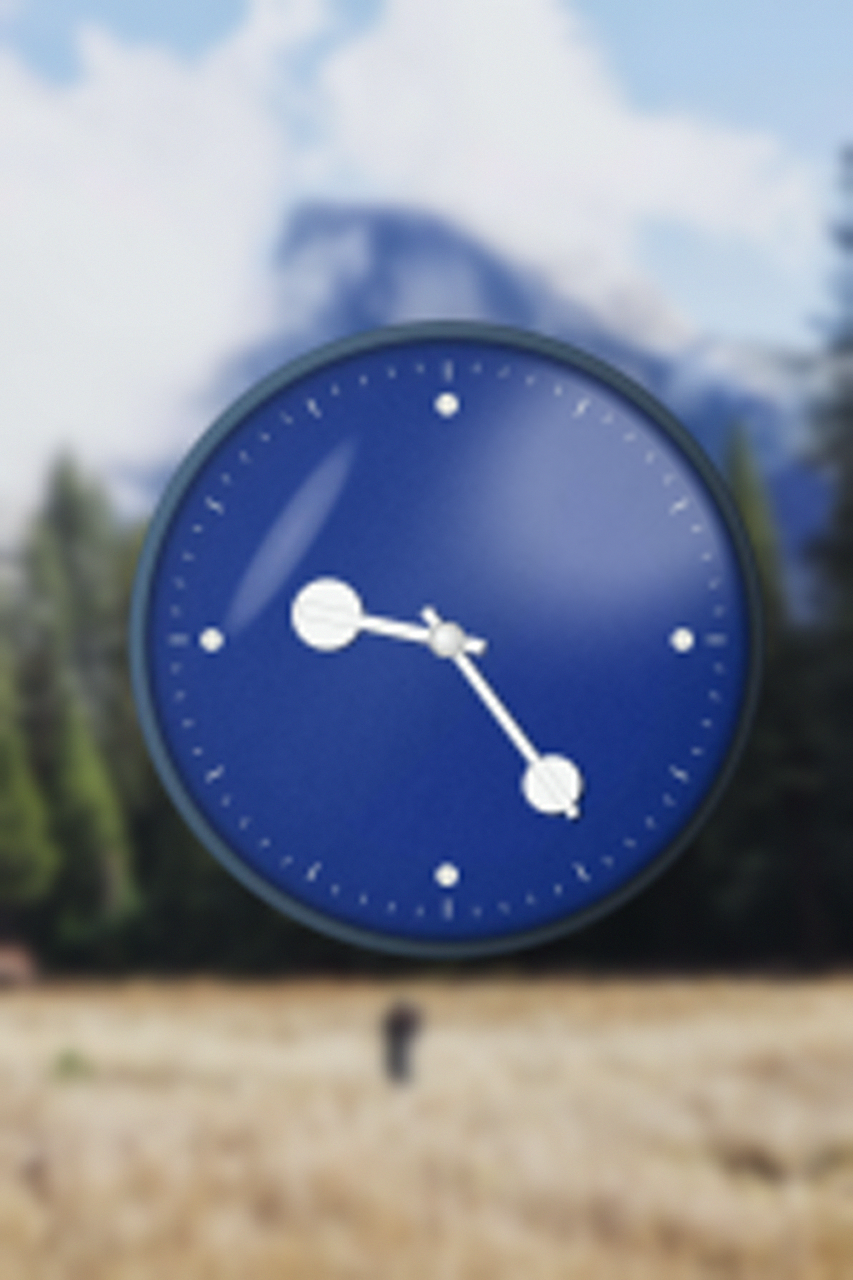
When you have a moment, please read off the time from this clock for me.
9:24
